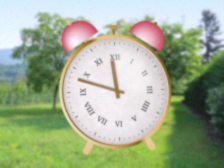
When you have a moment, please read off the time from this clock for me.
11:48
